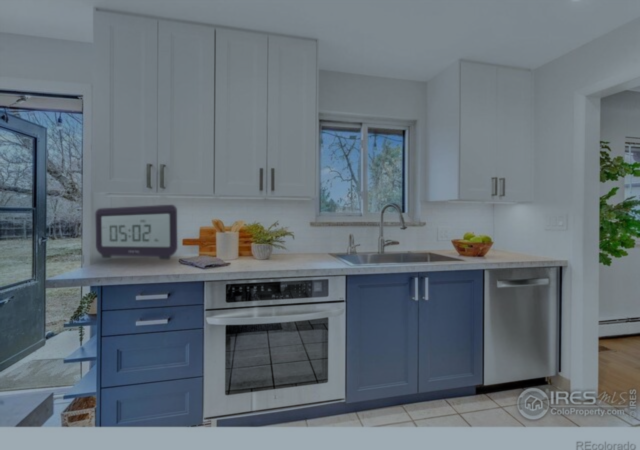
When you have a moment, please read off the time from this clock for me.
5:02
